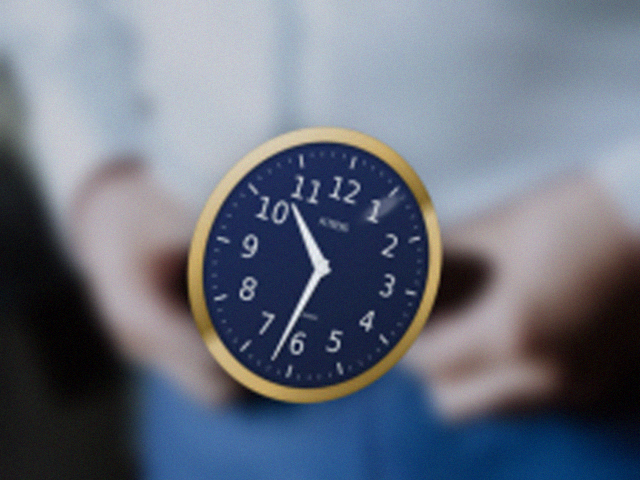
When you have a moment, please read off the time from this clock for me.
10:32
